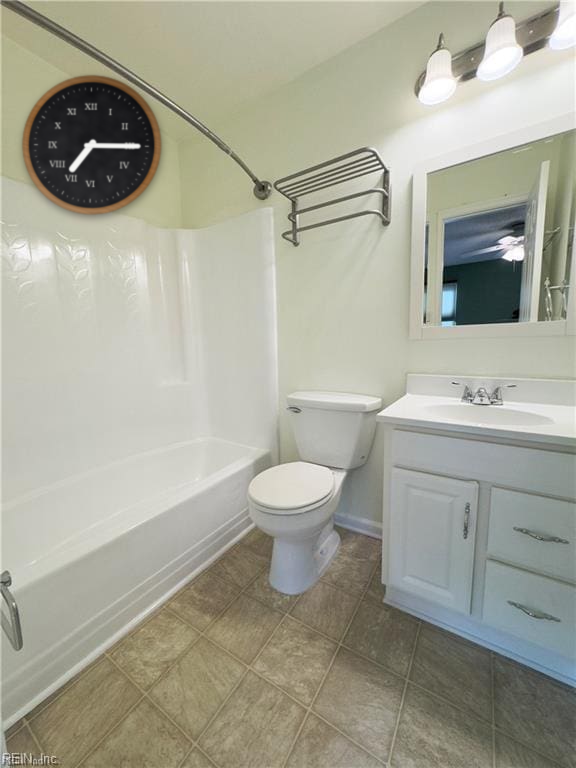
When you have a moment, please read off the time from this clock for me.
7:15
